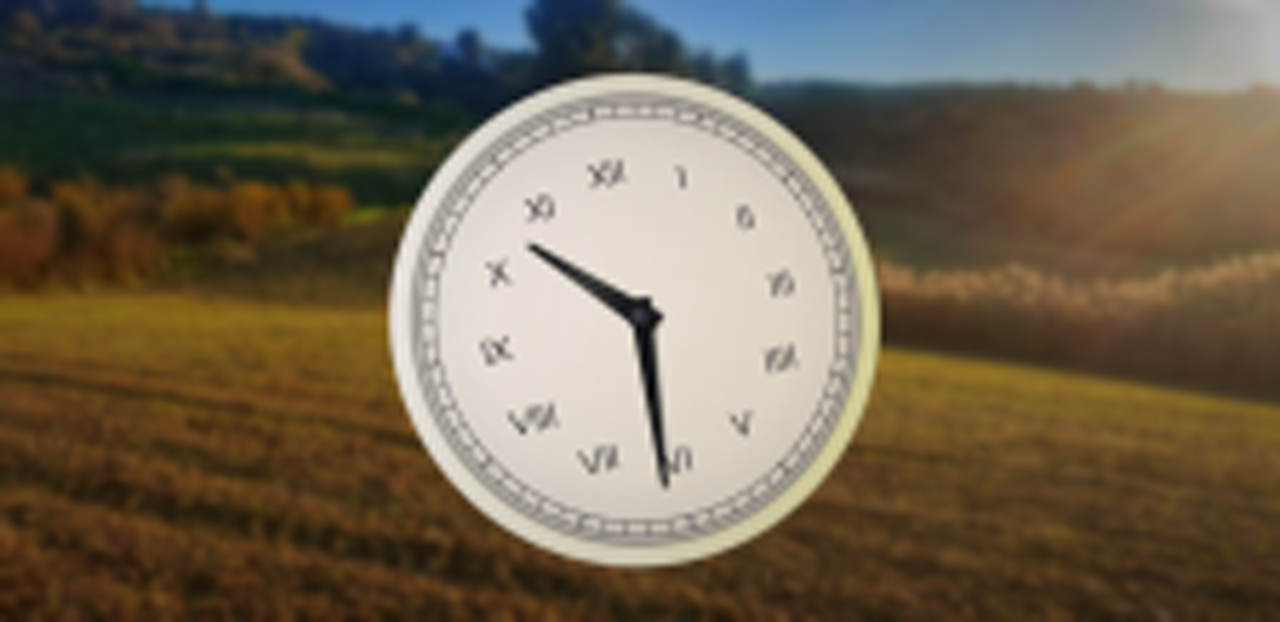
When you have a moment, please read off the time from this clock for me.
10:31
